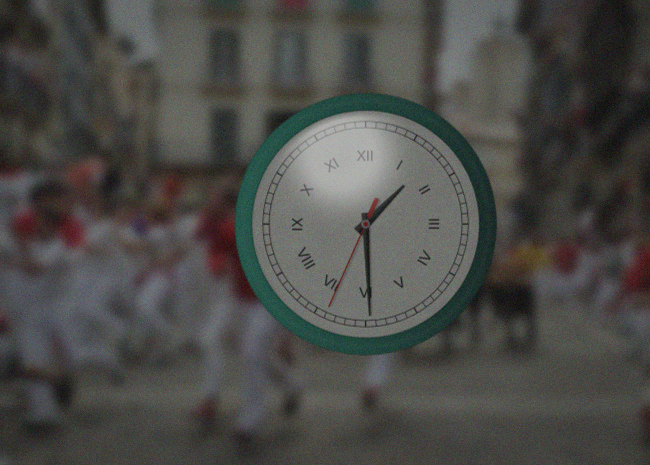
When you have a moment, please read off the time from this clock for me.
1:29:34
